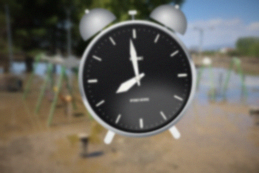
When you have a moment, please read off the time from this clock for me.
7:59
